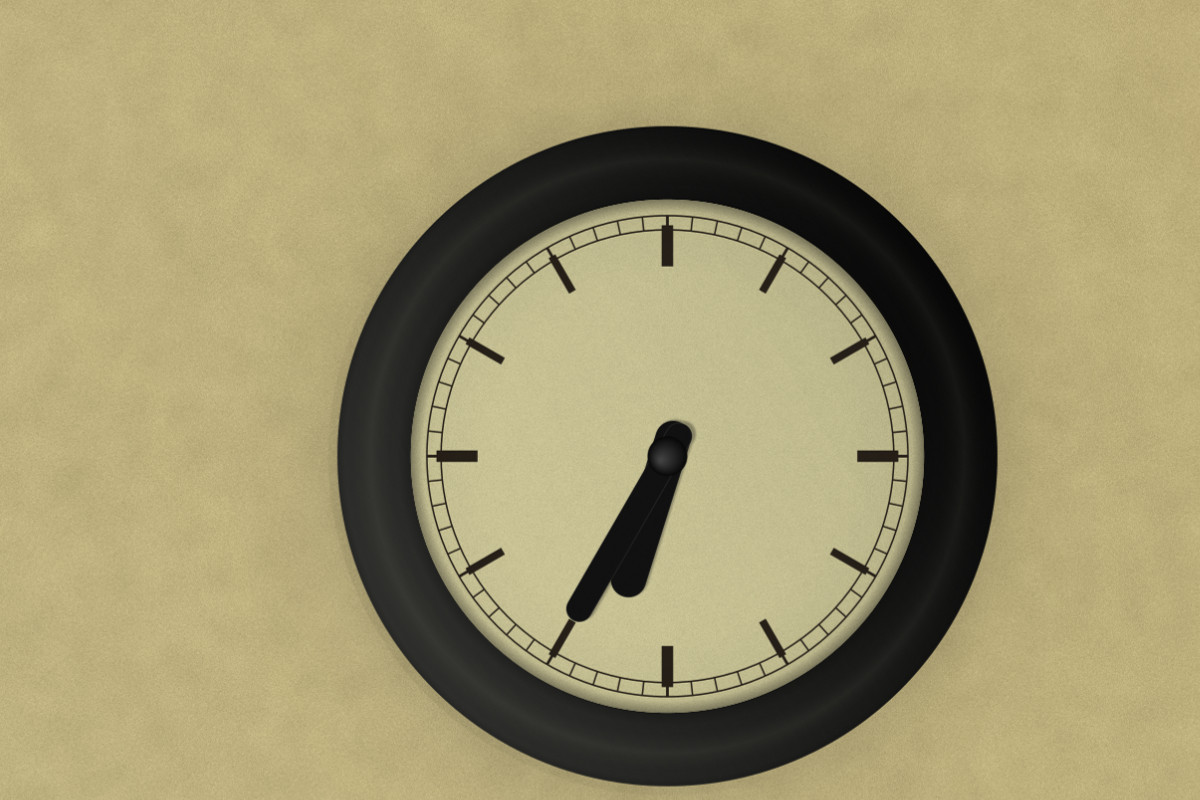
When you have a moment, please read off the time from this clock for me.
6:35
